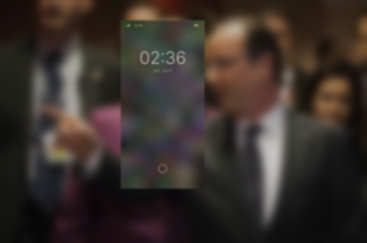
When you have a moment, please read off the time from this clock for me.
2:36
